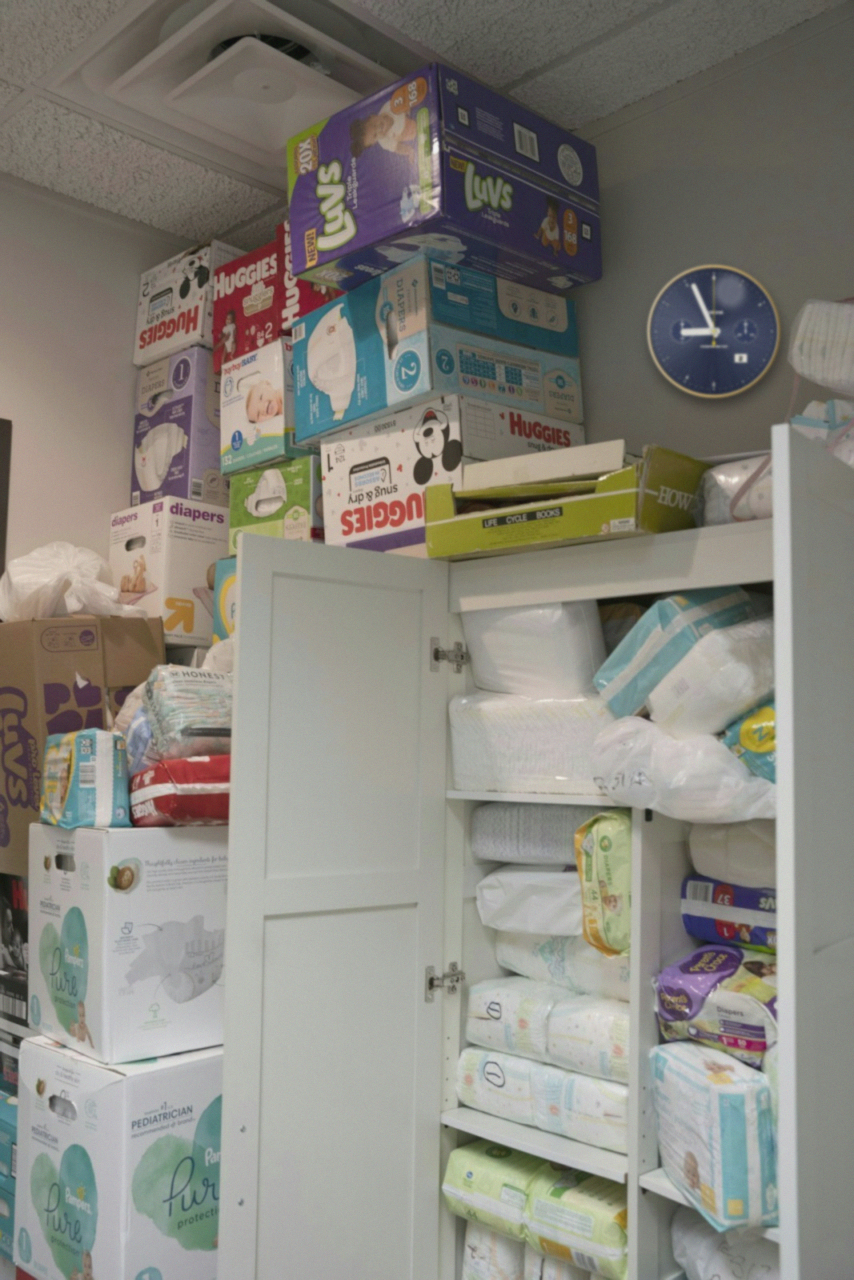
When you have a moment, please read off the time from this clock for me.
8:56
